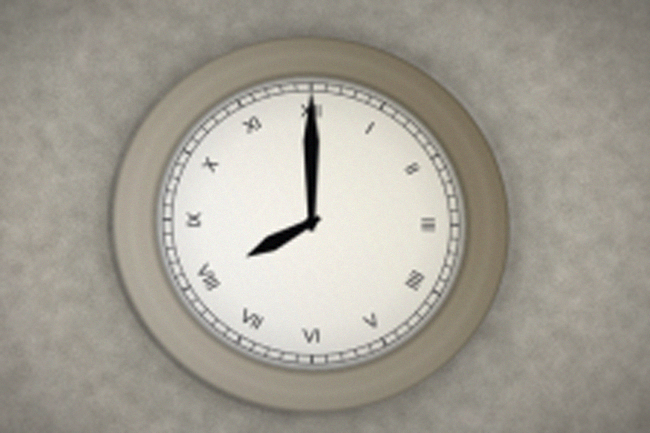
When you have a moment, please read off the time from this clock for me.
8:00
